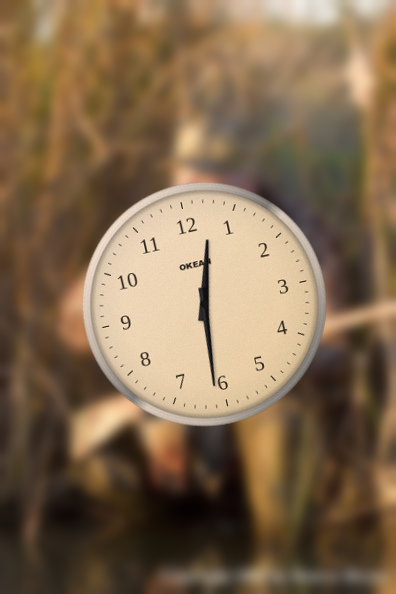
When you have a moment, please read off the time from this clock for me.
12:31
